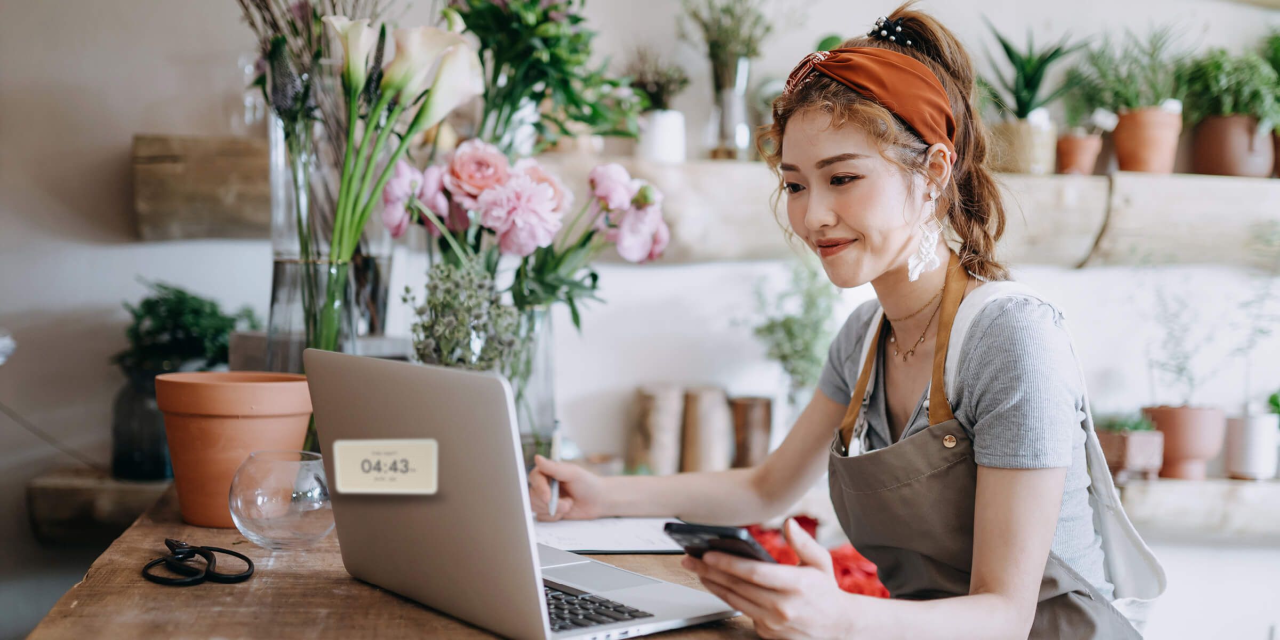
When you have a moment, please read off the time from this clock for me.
4:43
